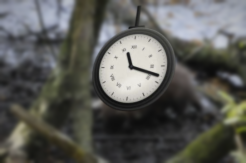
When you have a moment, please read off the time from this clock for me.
11:18
